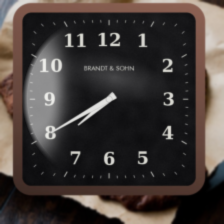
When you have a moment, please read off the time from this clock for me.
7:40
